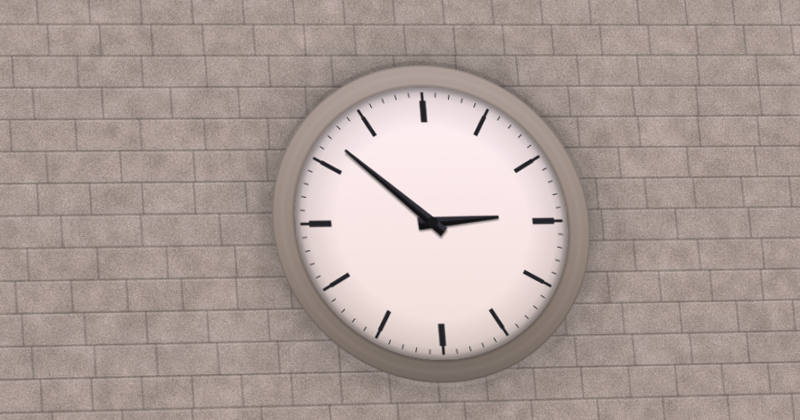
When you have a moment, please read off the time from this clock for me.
2:52
